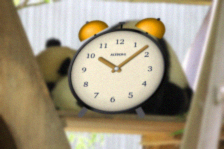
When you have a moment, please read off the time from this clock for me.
10:08
